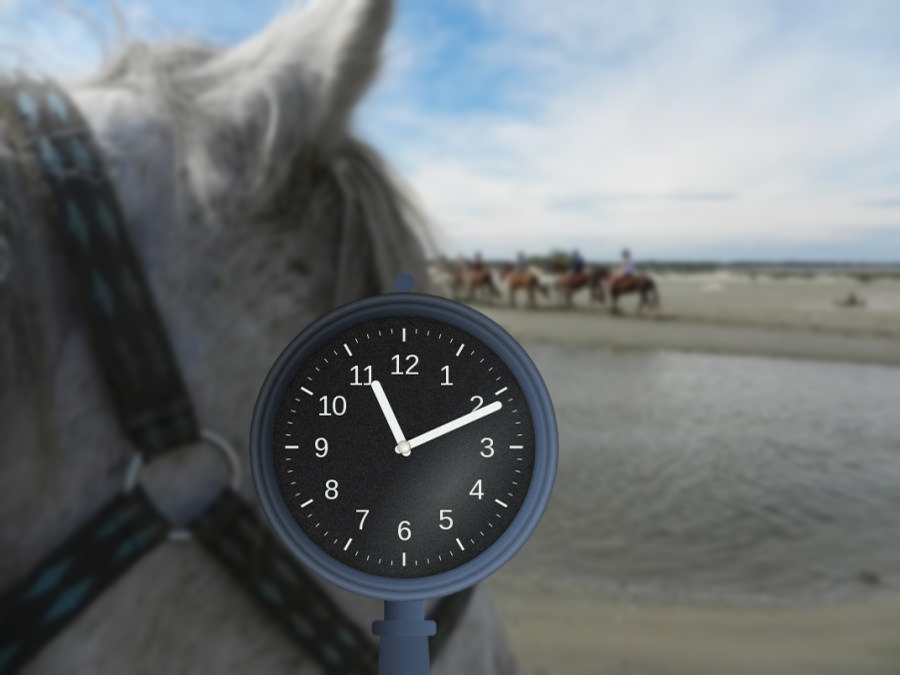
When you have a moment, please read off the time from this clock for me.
11:11
